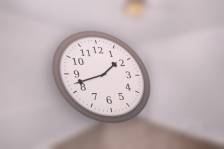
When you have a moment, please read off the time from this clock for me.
1:42
